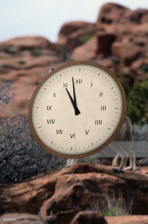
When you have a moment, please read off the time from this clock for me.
10:58
